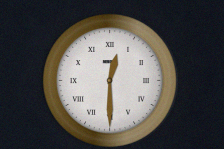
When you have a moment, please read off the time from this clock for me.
12:30
